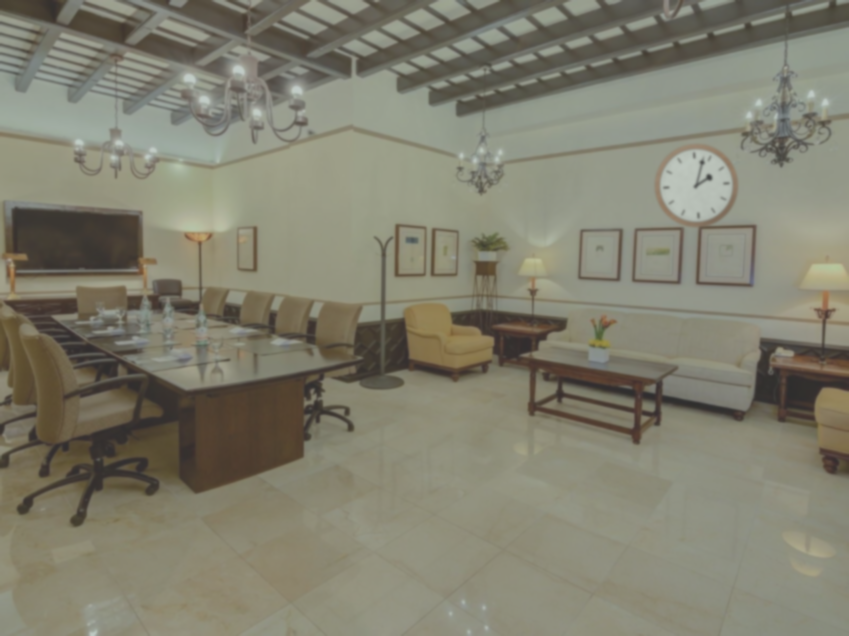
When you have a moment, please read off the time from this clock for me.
2:03
